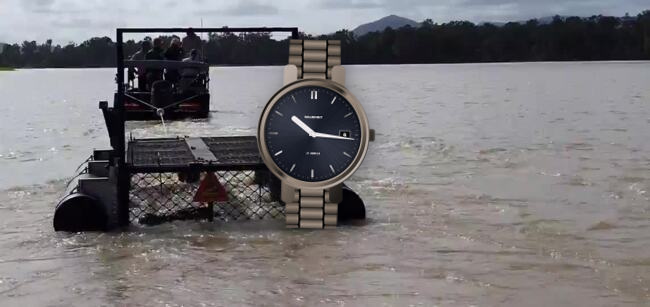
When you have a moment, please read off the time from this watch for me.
10:16
